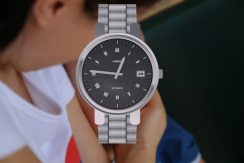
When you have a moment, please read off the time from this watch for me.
12:46
